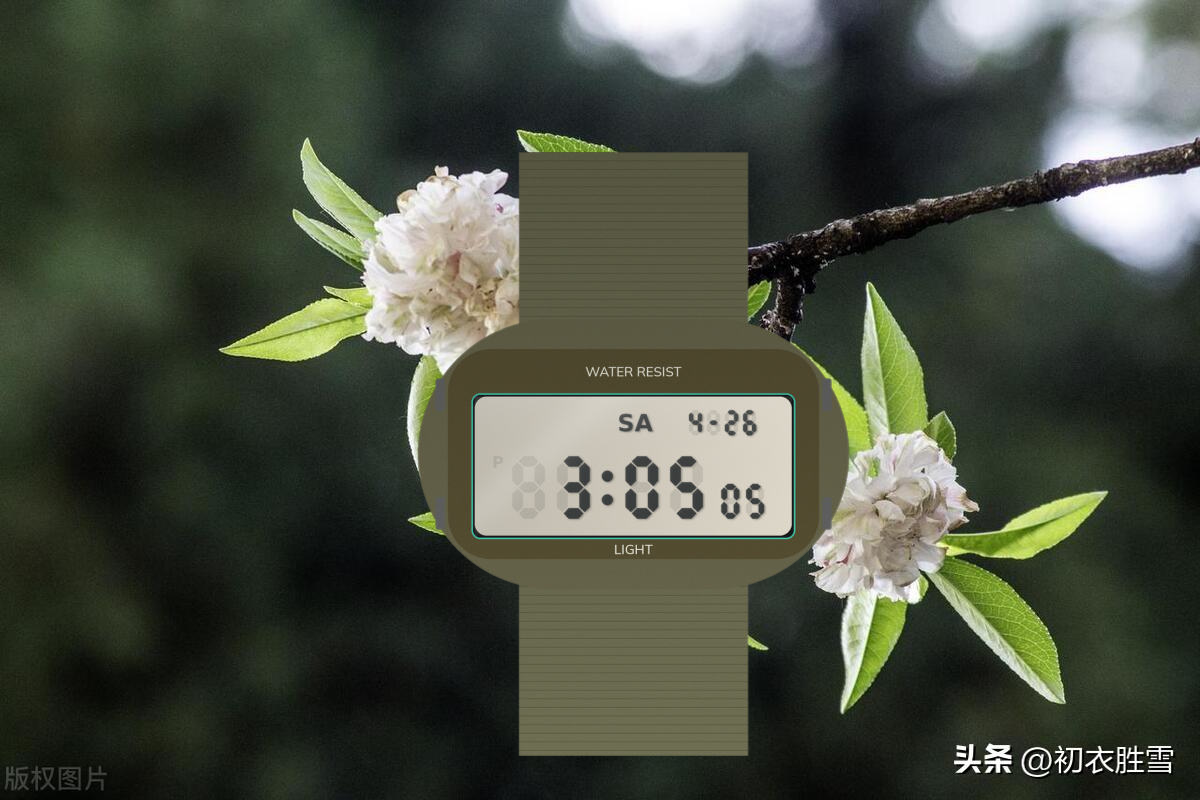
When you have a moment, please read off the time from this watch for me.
3:05:05
